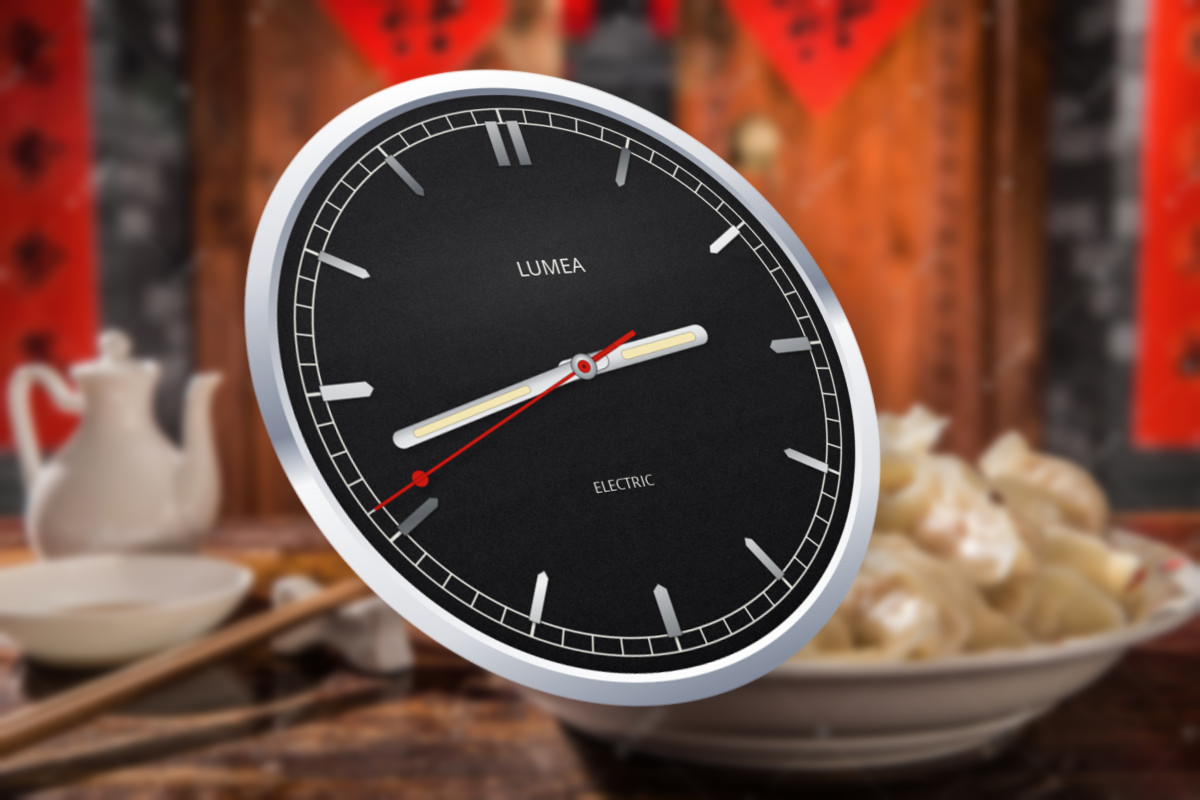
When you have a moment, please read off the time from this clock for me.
2:42:41
